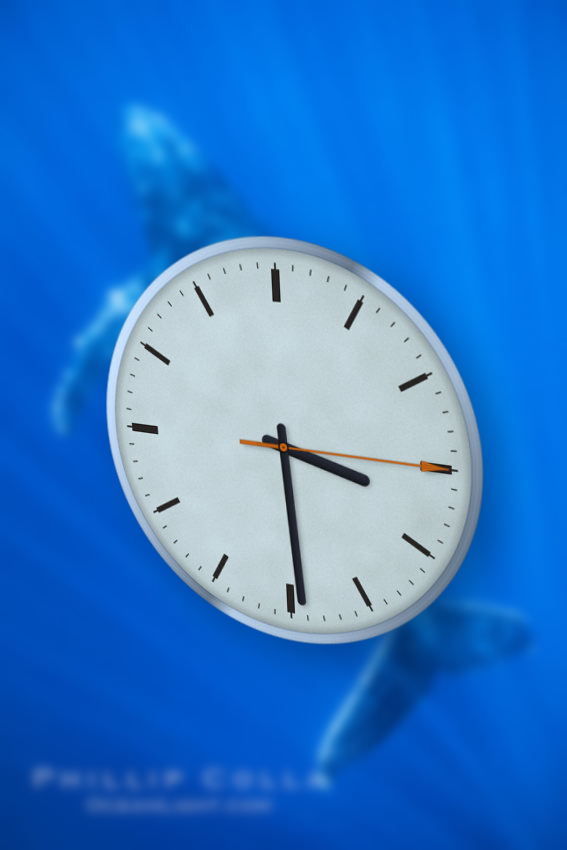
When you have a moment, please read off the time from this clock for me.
3:29:15
